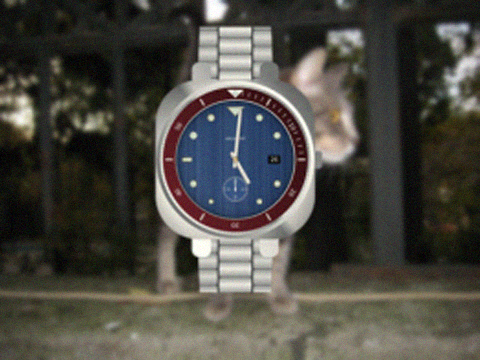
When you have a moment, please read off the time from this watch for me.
5:01
